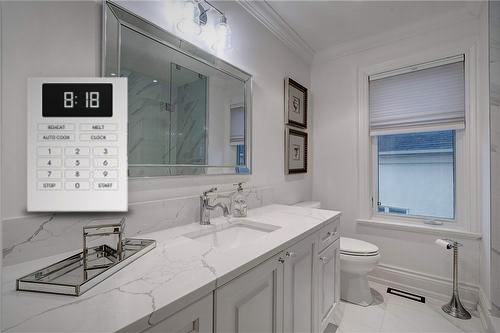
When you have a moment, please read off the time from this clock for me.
8:18
